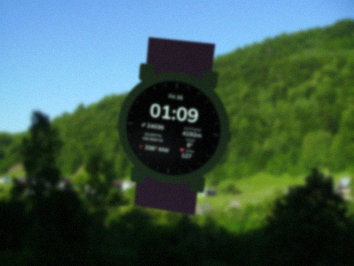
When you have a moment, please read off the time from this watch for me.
1:09
